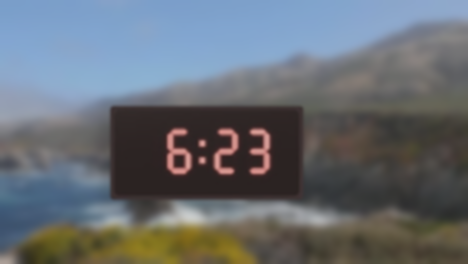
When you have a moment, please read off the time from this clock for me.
6:23
